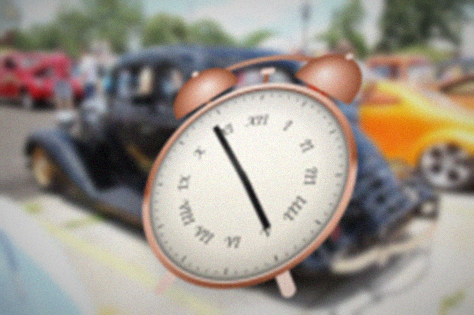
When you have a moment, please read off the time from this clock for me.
4:54
